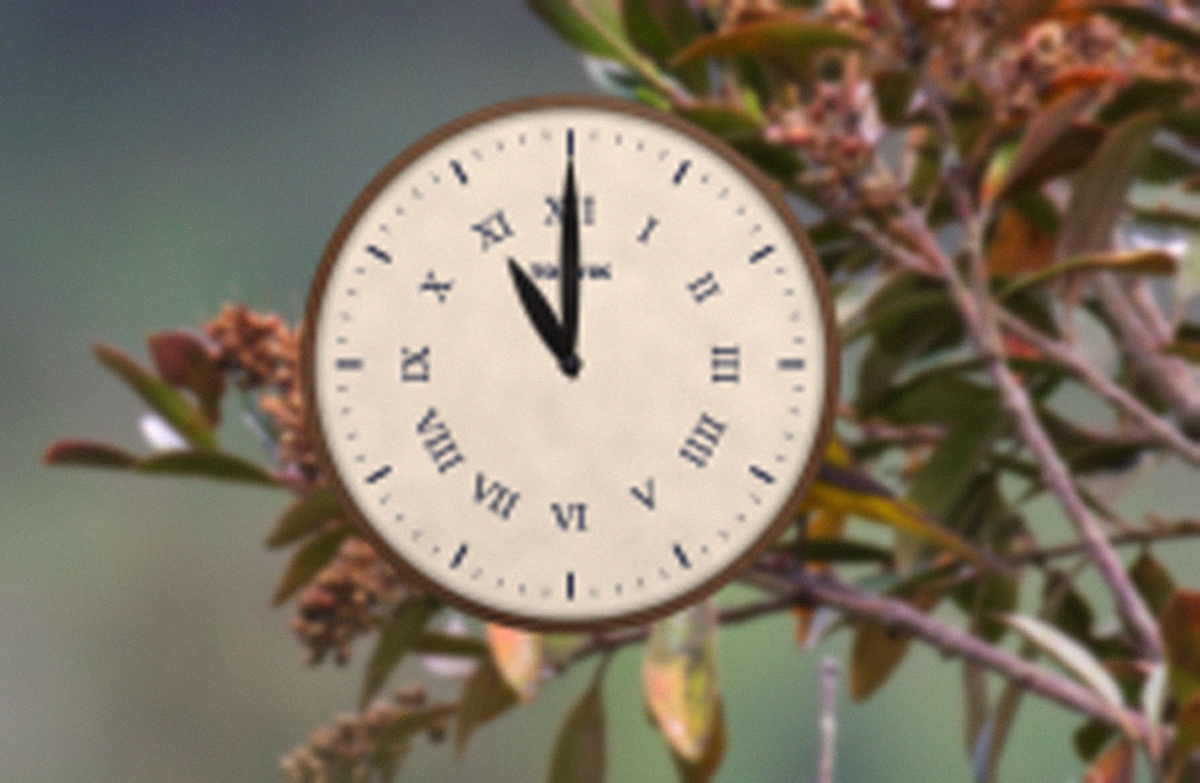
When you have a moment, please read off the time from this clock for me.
11:00
